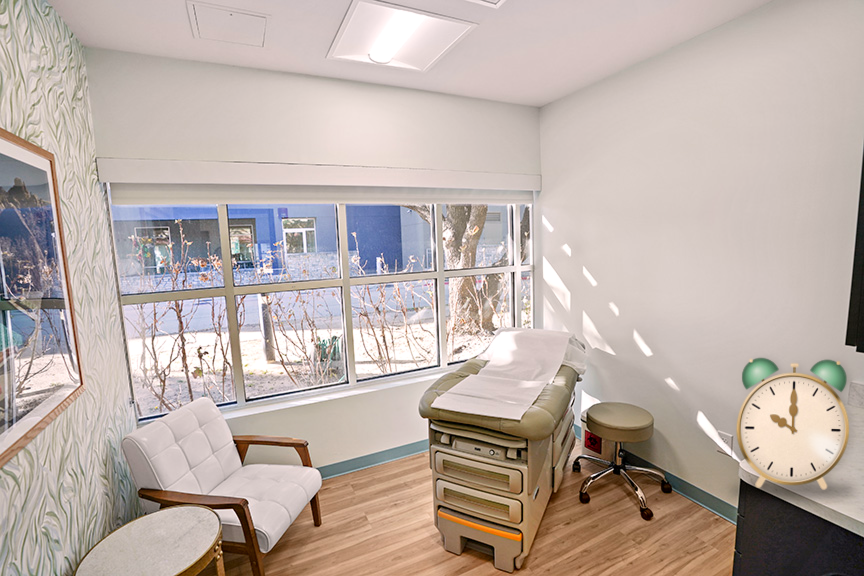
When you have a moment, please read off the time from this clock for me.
10:00
